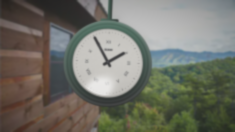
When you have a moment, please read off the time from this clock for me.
1:55
